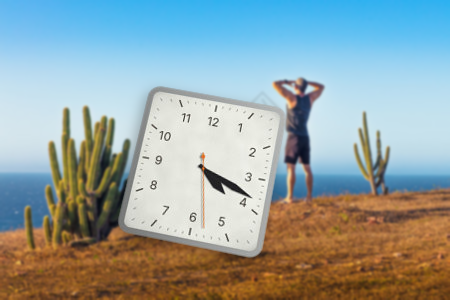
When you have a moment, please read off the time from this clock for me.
4:18:28
